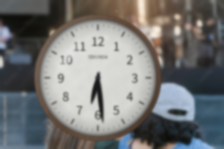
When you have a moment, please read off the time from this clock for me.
6:29
